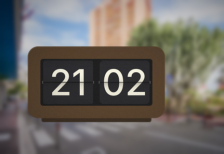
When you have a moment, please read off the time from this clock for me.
21:02
